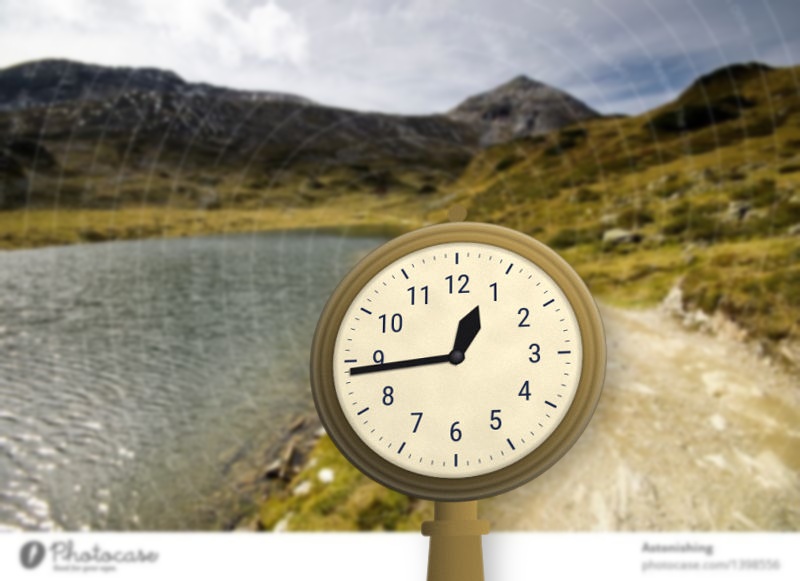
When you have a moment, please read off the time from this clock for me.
12:44
